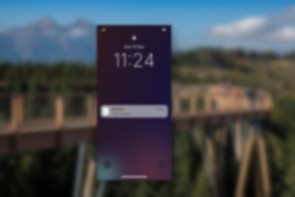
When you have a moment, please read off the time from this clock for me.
11:24
